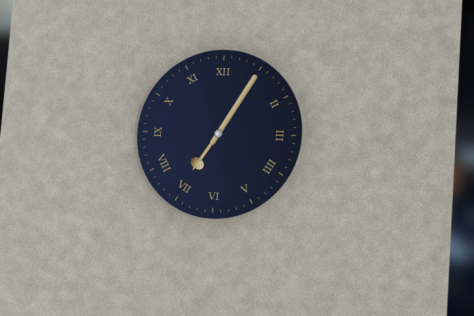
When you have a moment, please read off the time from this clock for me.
7:05
